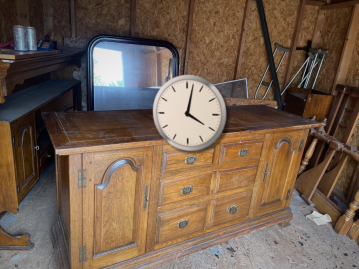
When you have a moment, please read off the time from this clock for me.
4:02
